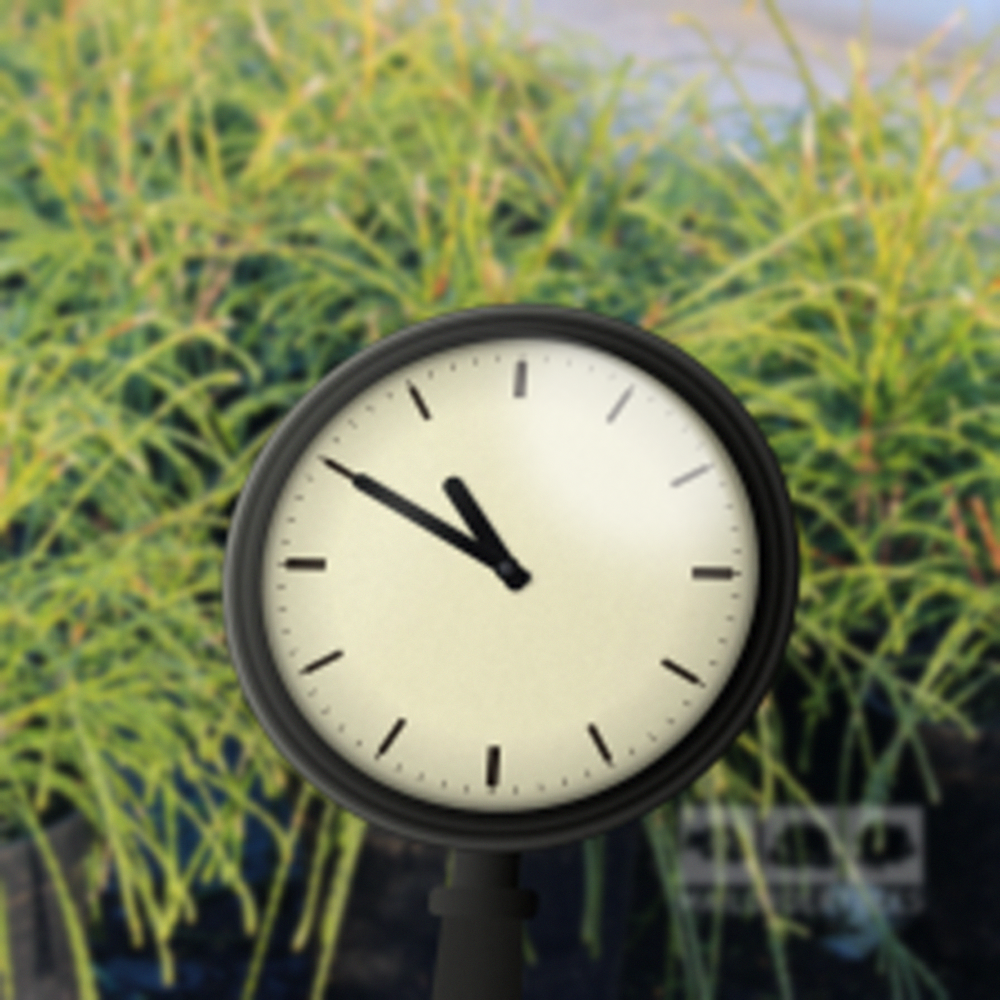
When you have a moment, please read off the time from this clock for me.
10:50
